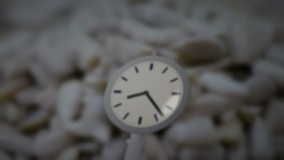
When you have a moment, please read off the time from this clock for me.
8:23
